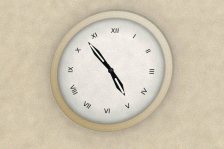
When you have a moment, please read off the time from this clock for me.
4:53
